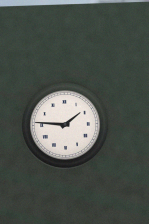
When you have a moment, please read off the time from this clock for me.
1:46
